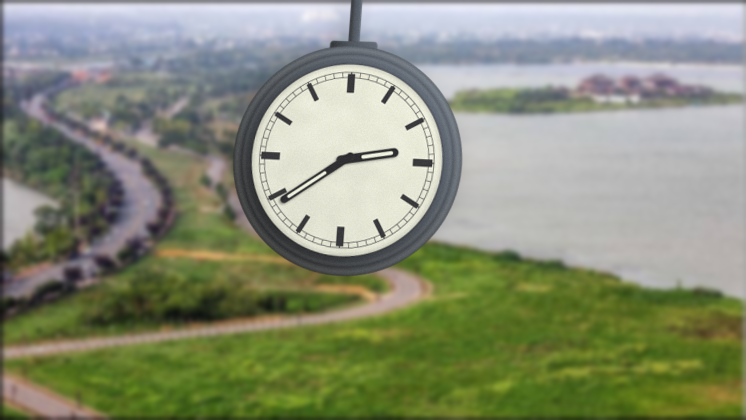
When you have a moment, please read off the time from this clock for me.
2:39
